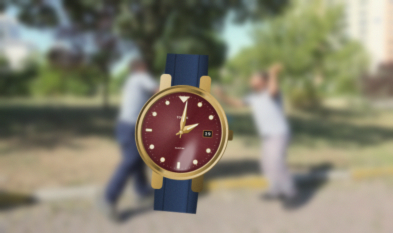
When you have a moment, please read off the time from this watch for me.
2:01
